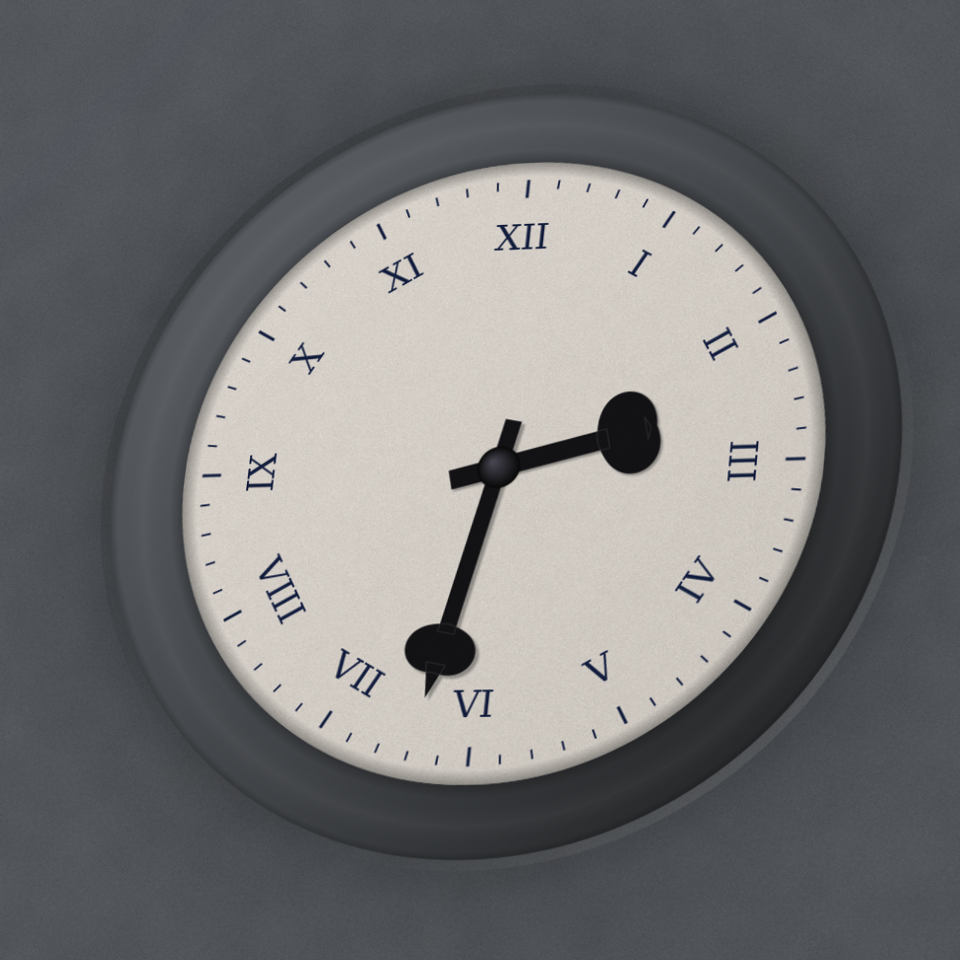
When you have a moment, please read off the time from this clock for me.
2:32
